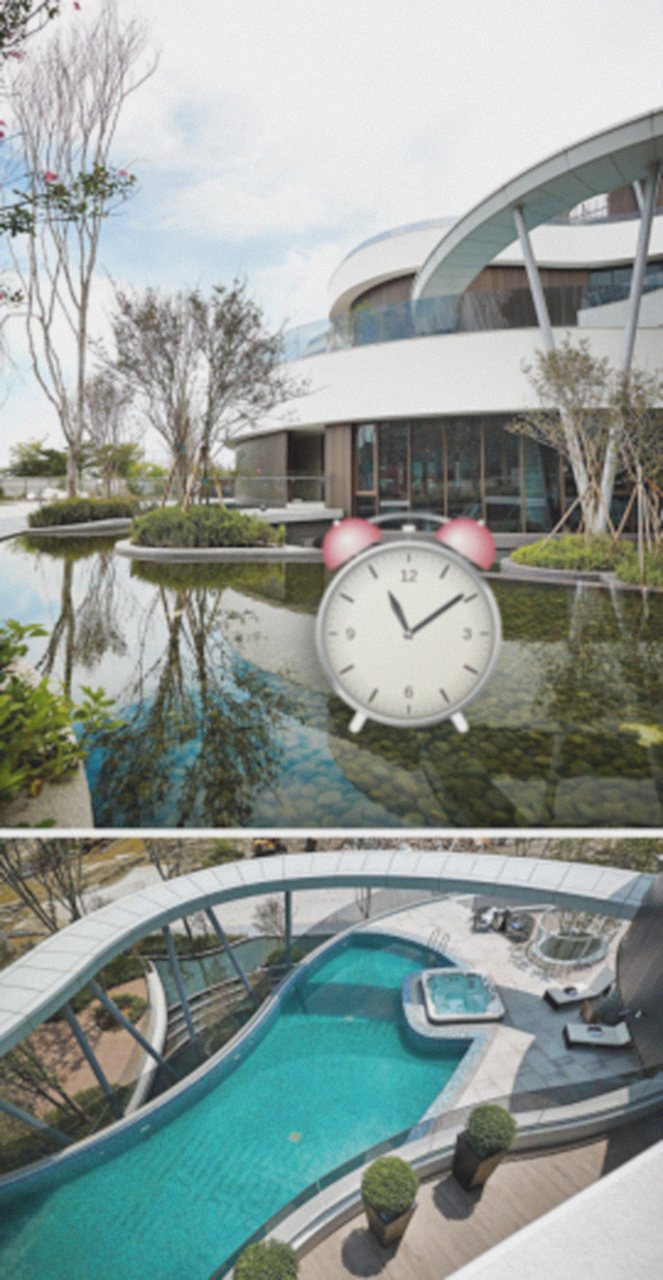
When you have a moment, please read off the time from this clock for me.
11:09
